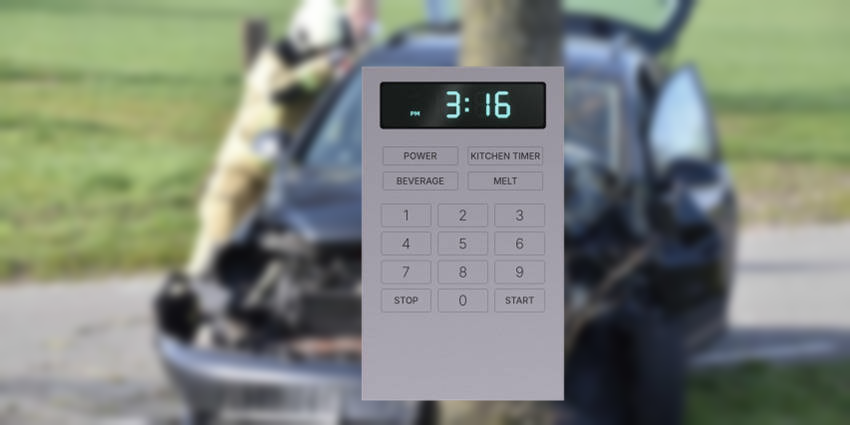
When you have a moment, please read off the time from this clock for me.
3:16
